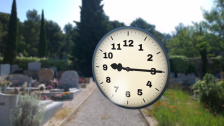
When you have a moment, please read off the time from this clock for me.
9:15
